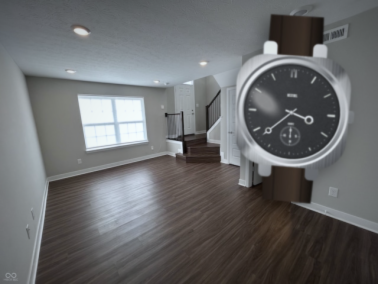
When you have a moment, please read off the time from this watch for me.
3:38
